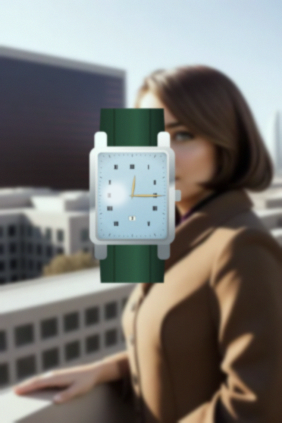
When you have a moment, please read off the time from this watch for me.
12:15
